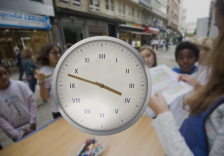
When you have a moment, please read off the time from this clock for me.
3:48
